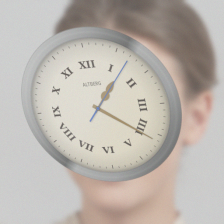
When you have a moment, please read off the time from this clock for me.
1:21:07
